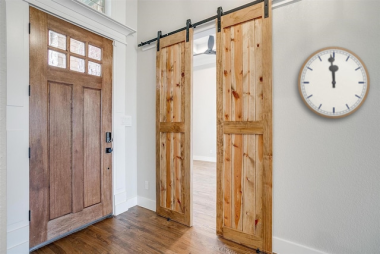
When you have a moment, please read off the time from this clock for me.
11:59
